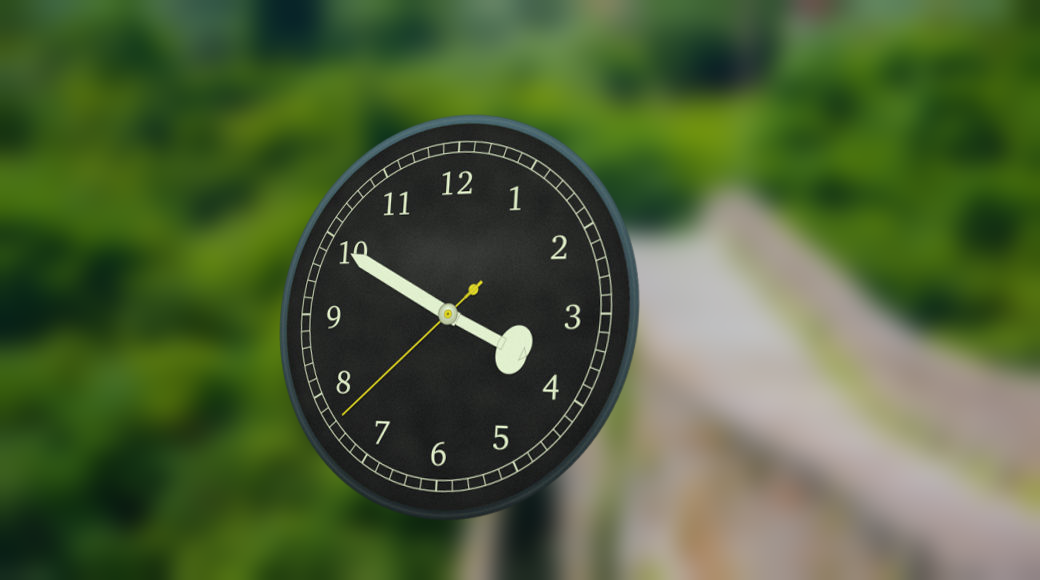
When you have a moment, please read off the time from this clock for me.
3:49:38
